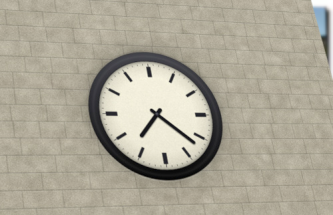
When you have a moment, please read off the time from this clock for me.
7:22
